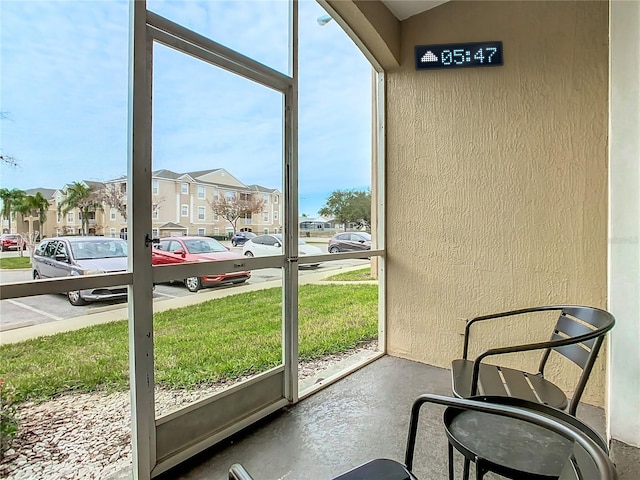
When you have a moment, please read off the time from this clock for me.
5:47
